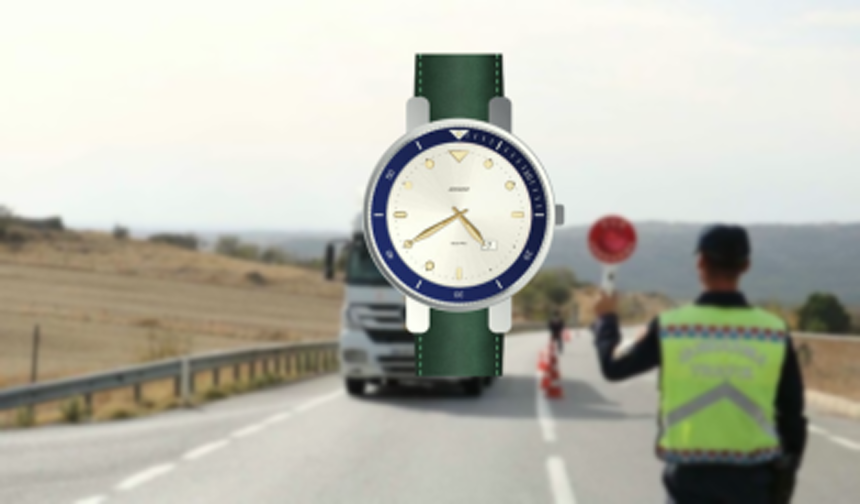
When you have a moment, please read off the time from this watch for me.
4:40
